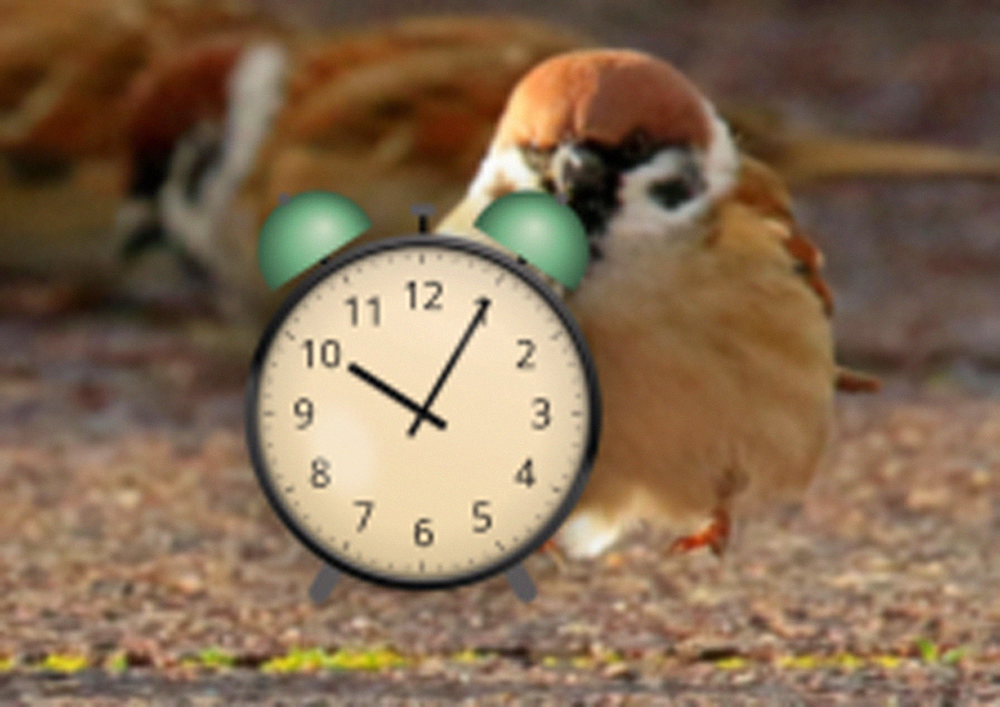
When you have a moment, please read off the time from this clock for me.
10:05
